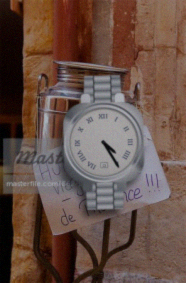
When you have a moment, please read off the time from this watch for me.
4:25
